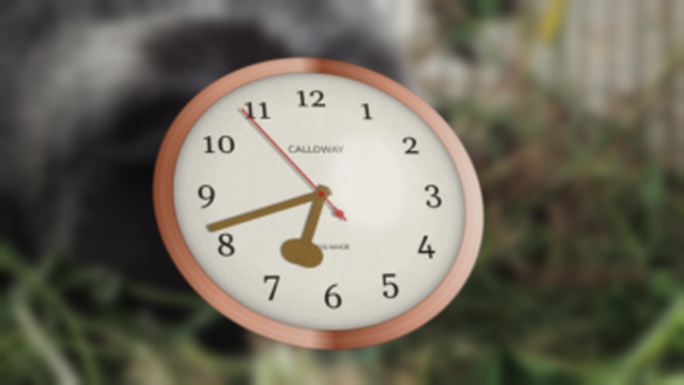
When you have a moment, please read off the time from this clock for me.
6:41:54
